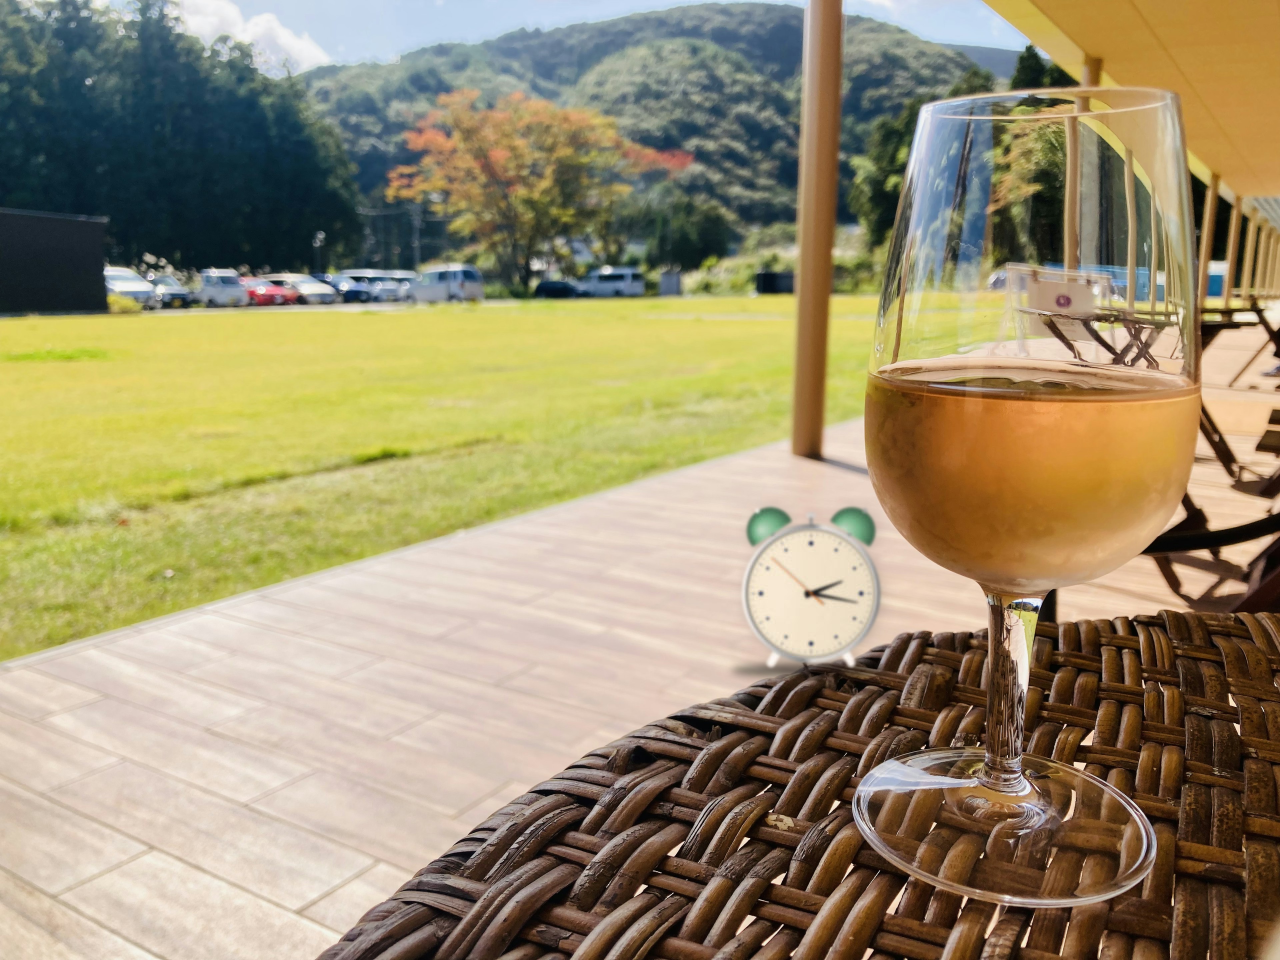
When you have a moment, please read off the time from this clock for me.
2:16:52
